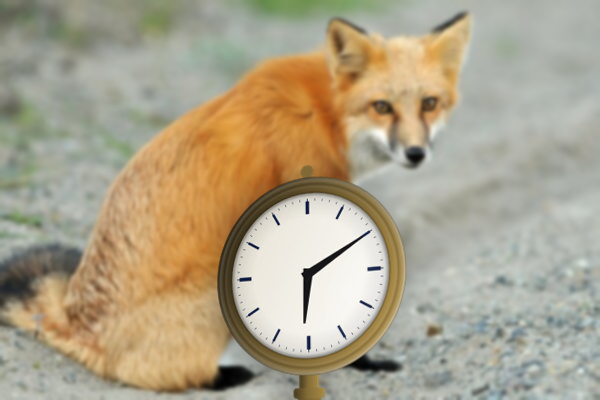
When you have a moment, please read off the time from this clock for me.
6:10
